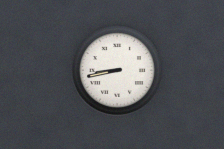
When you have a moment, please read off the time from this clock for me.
8:43
